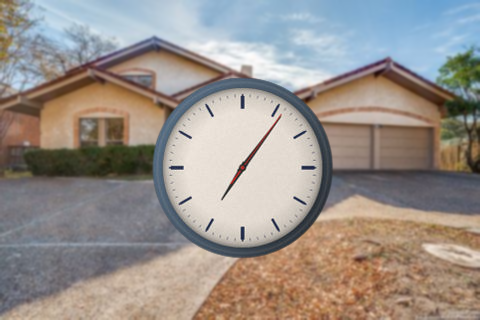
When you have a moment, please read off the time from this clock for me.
7:06:06
